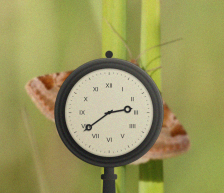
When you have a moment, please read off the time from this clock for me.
2:39
